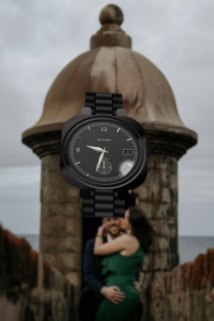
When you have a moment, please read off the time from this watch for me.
9:33
